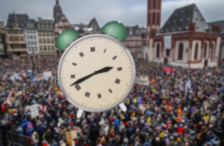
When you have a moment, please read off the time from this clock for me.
2:42
